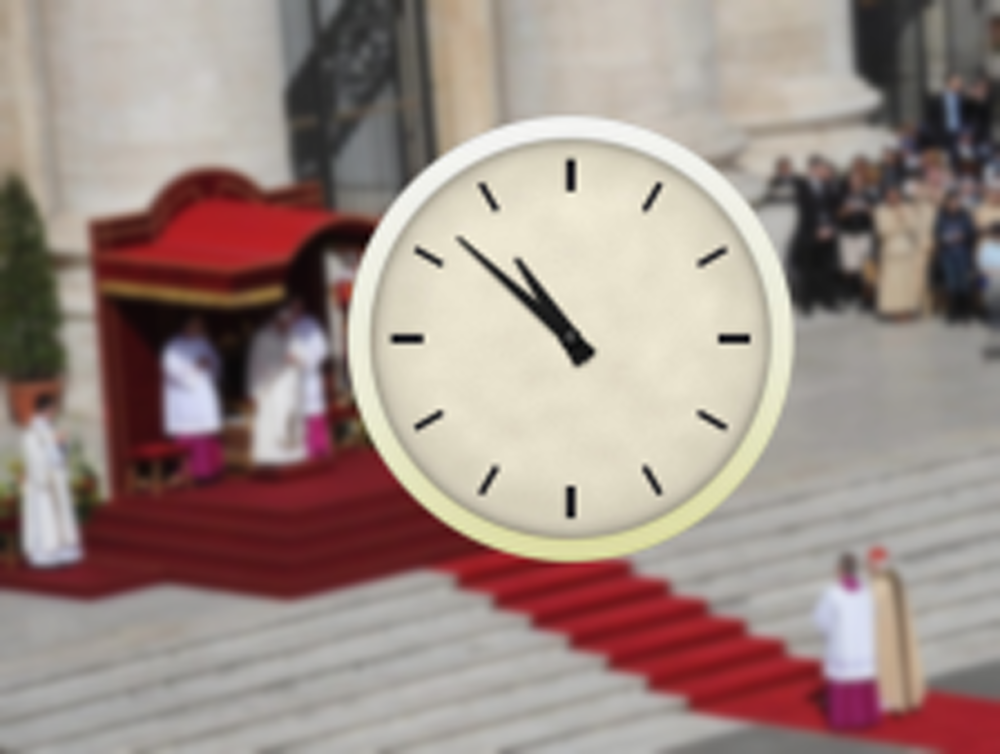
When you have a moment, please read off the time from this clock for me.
10:52
